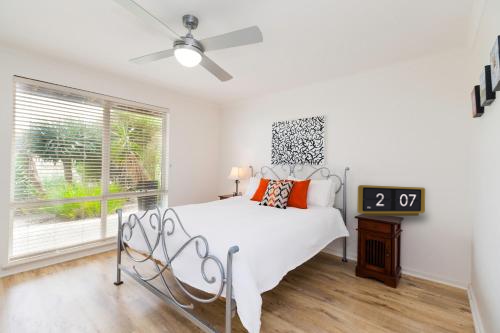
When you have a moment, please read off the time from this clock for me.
2:07
